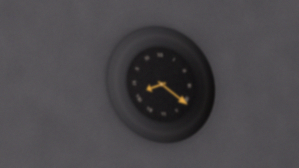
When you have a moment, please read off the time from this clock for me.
8:21
